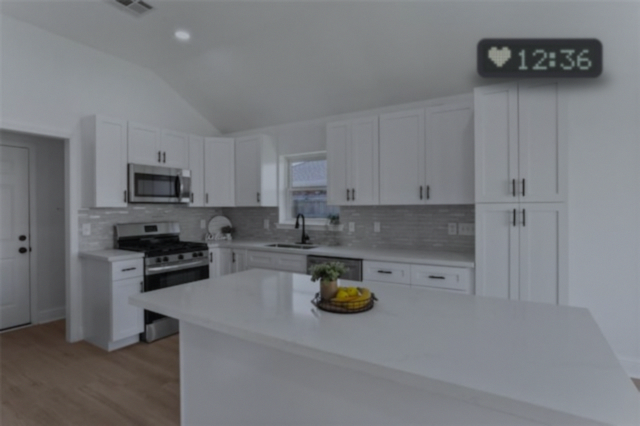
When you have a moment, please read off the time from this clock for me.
12:36
